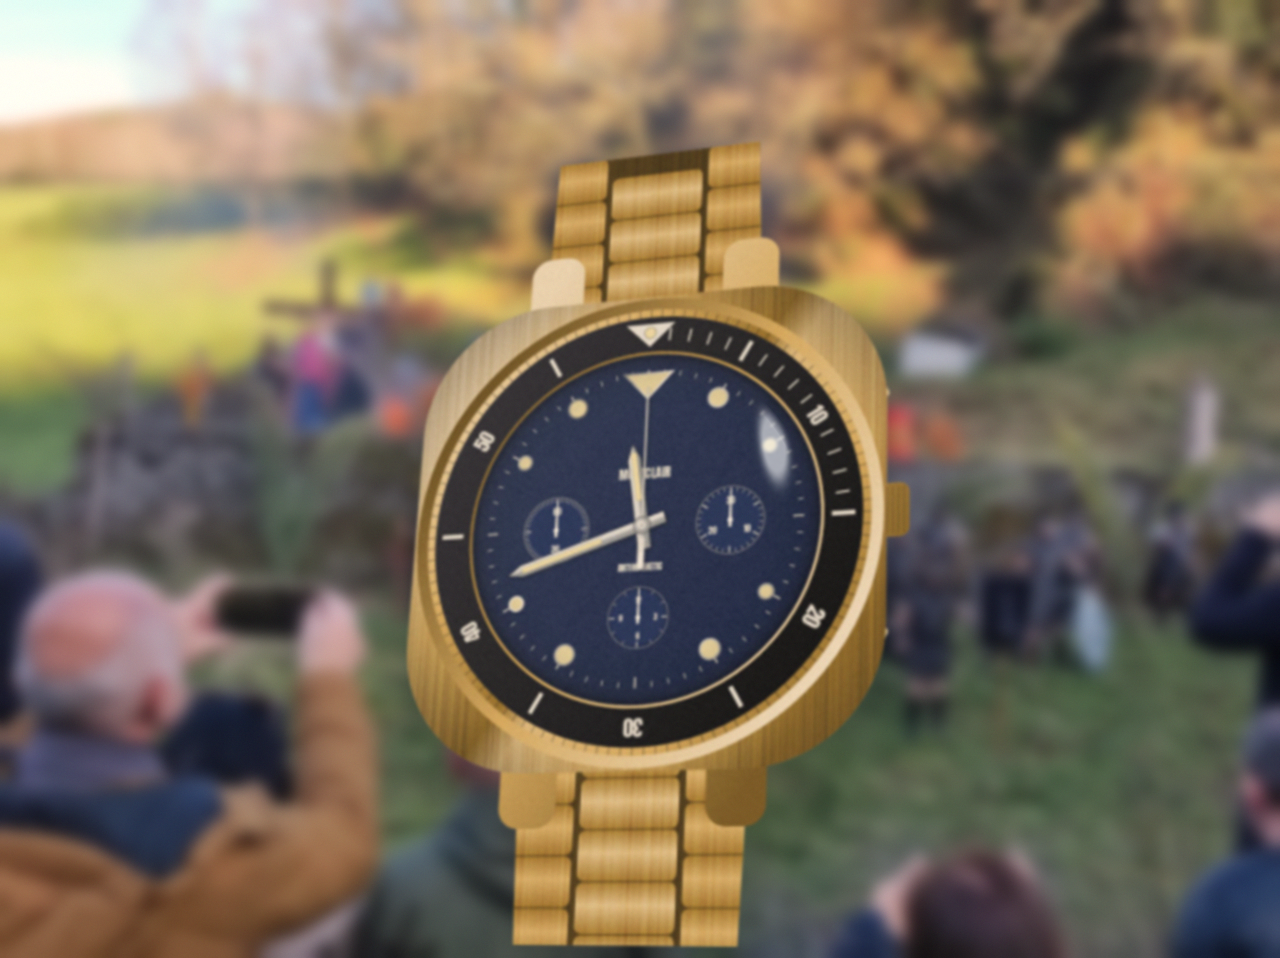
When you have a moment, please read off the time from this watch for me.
11:42
